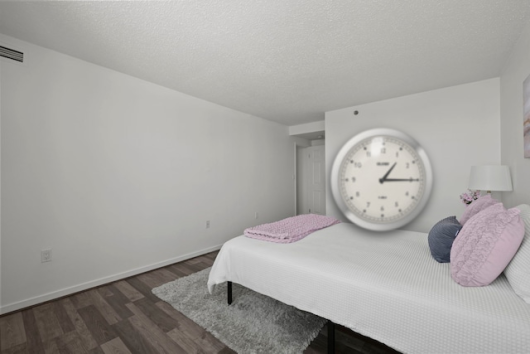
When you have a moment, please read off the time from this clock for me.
1:15
